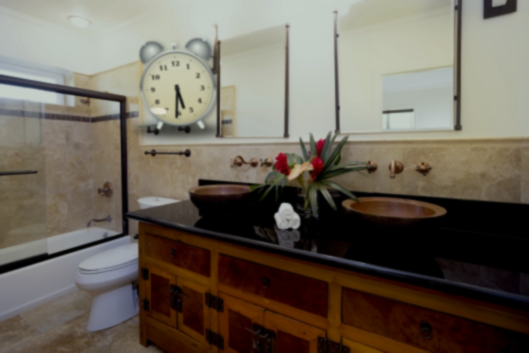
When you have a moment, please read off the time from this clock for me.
5:31
